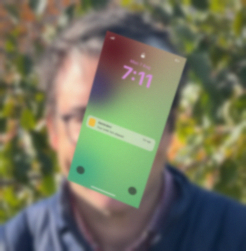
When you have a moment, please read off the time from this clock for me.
7:11
